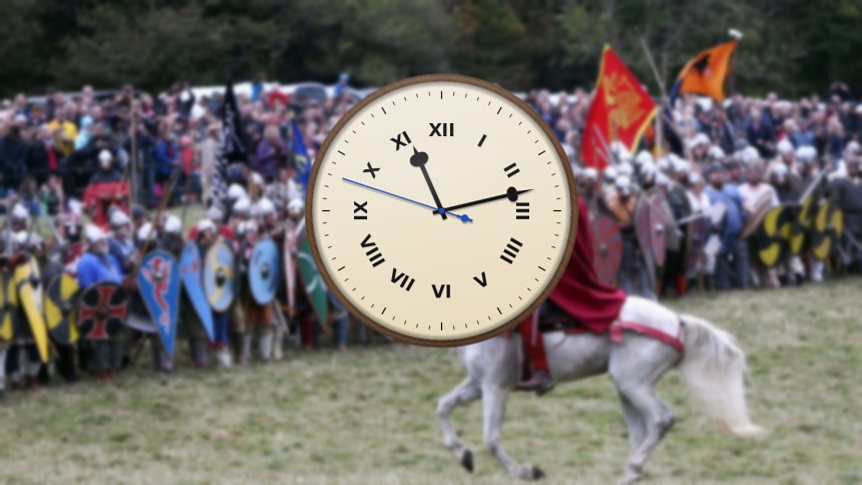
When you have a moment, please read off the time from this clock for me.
11:12:48
